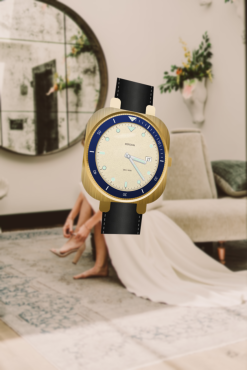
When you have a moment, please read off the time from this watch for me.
3:23
